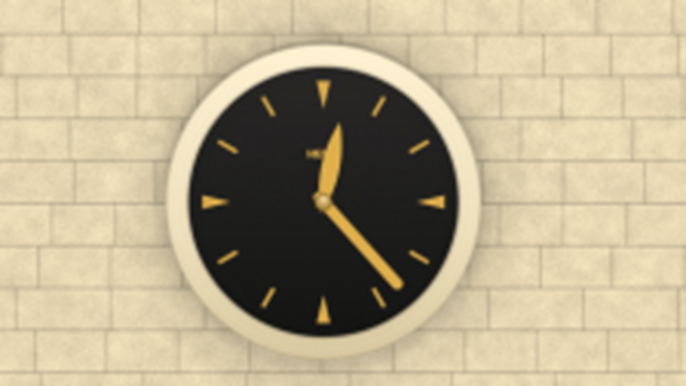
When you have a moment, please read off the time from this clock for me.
12:23
